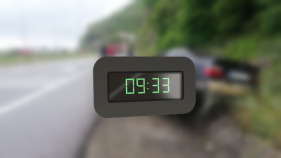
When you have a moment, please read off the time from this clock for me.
9:33
